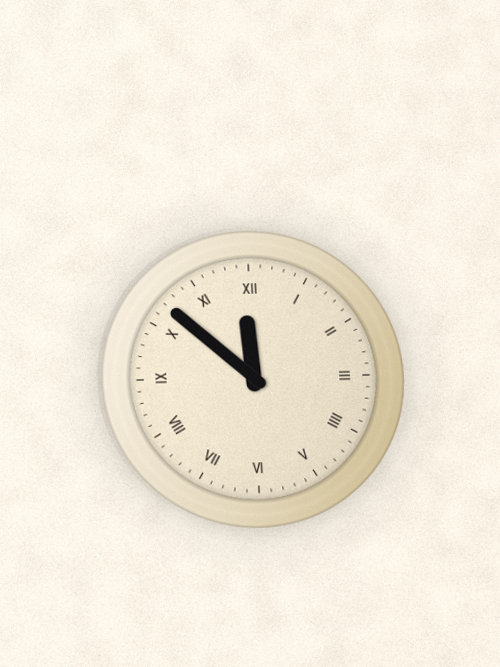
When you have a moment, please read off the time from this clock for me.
11:52
